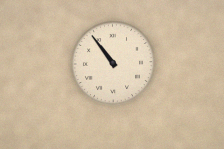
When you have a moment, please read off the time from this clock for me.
10:54
